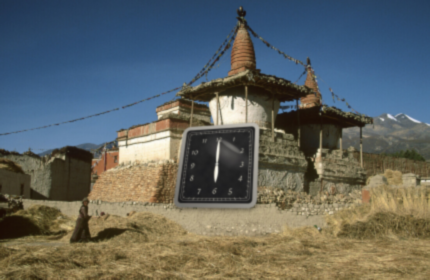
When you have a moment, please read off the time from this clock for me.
6:00
